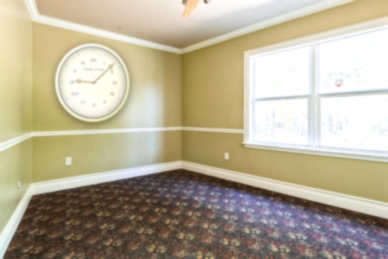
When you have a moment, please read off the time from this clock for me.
9:08
